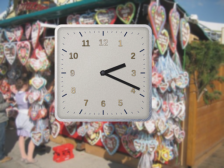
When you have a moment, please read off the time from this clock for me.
2:19
